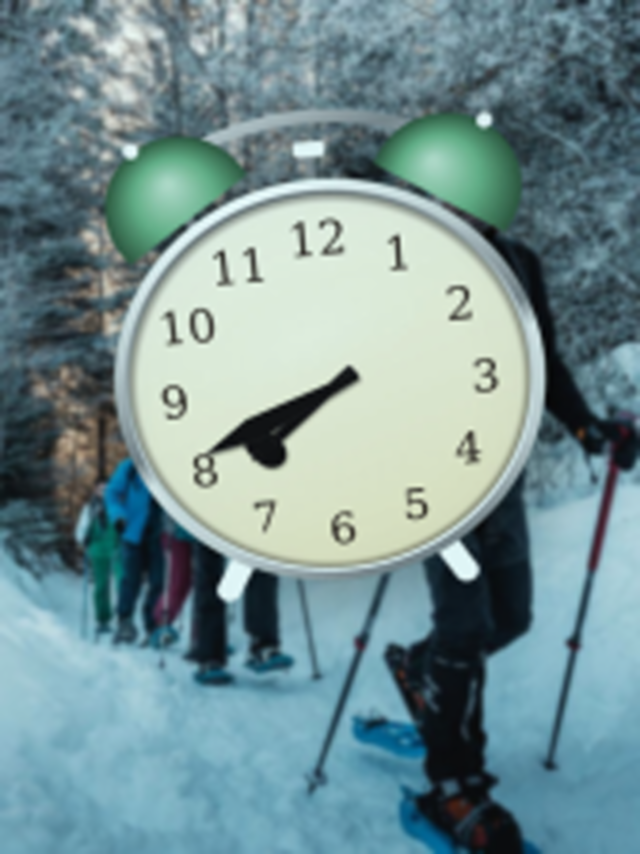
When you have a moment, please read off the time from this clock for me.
7:41
